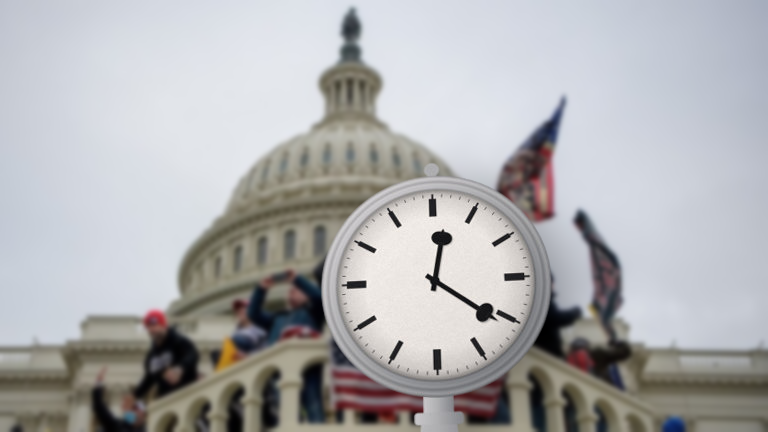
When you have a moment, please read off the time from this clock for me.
12:21
